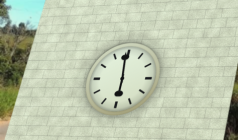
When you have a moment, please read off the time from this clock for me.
5:59
